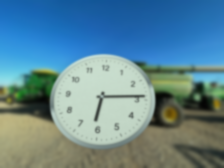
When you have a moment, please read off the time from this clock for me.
6:14
